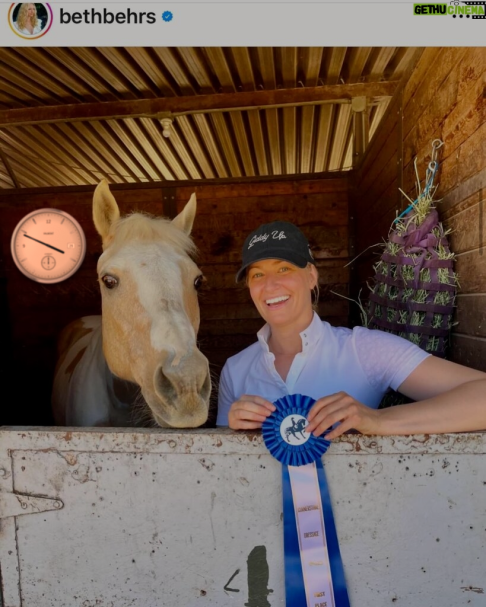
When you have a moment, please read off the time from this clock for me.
3:49
